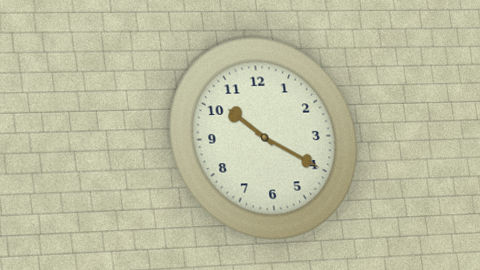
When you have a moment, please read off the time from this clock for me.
10:20
